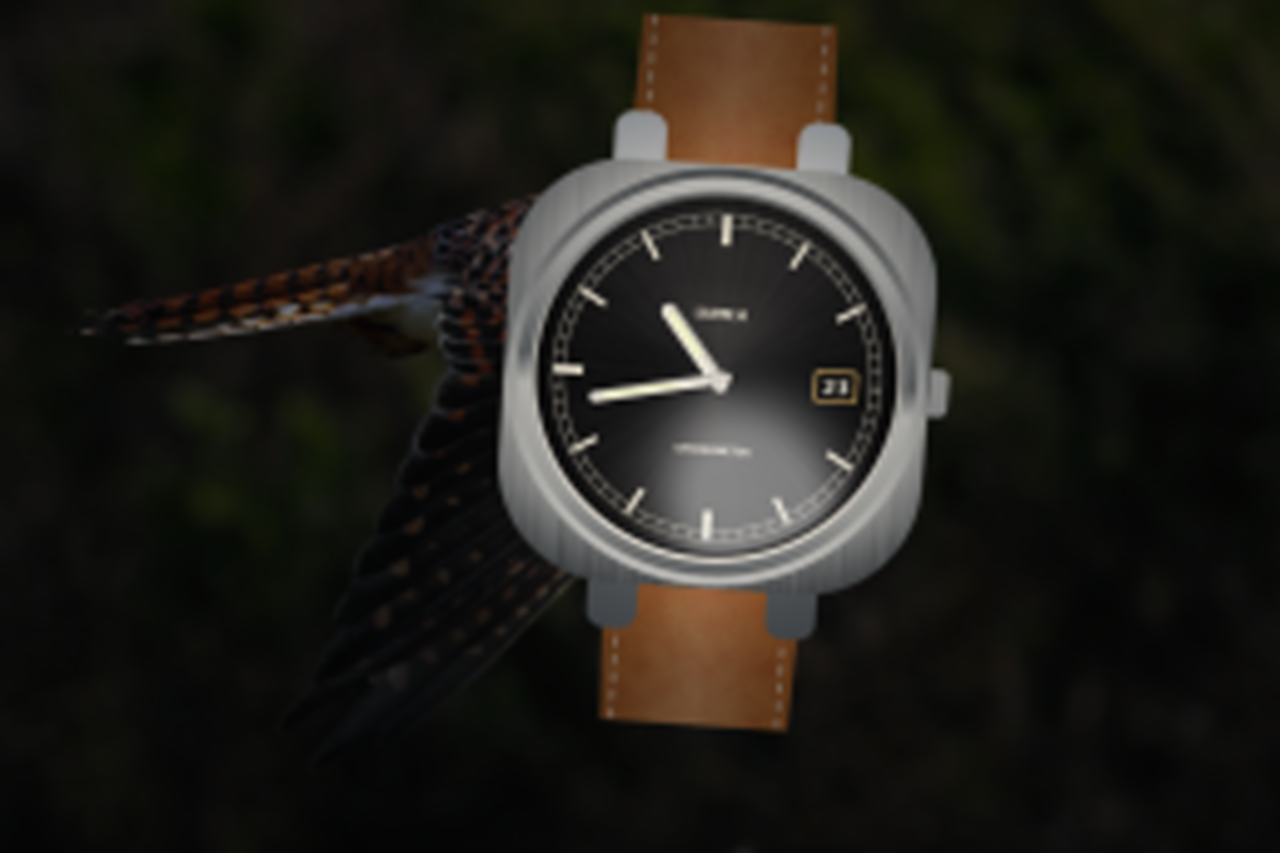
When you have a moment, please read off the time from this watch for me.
10:43
